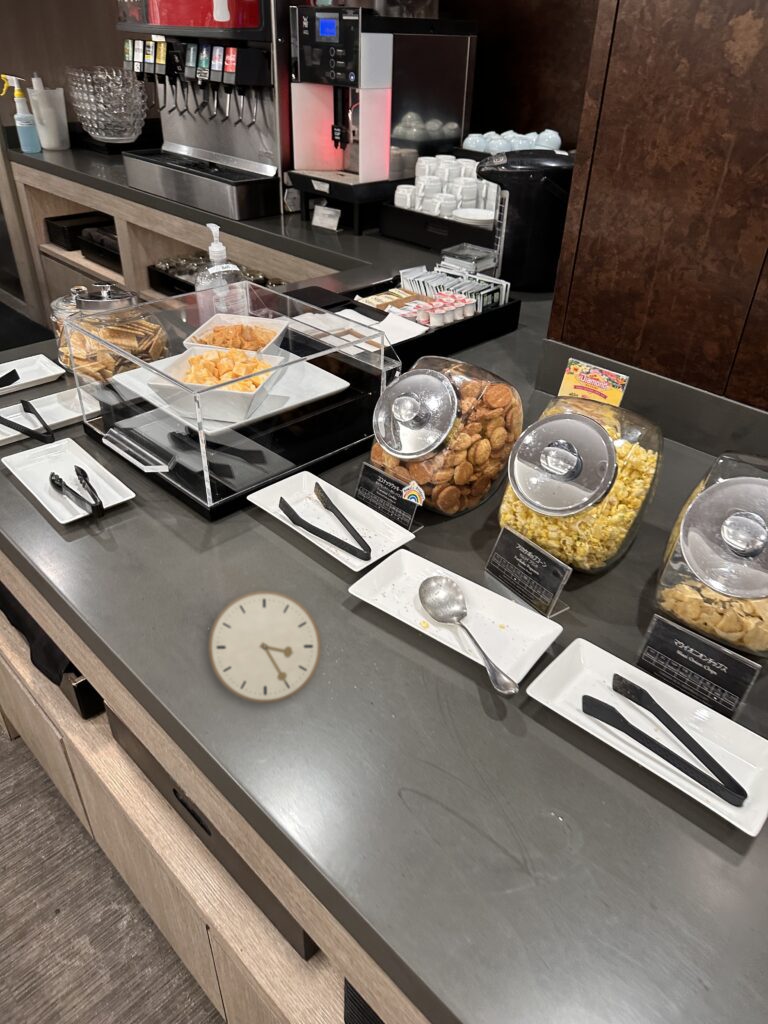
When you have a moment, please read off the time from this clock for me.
3:25
